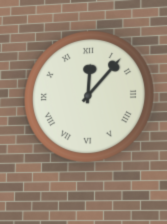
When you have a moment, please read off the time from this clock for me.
12:07
